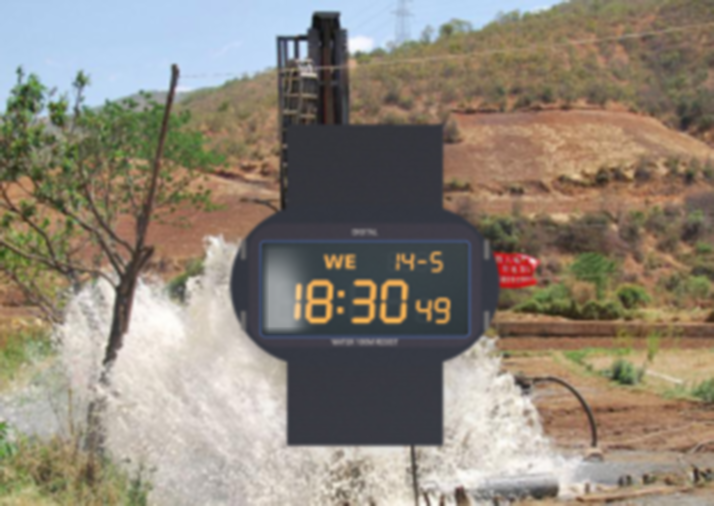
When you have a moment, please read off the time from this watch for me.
18:30:49
